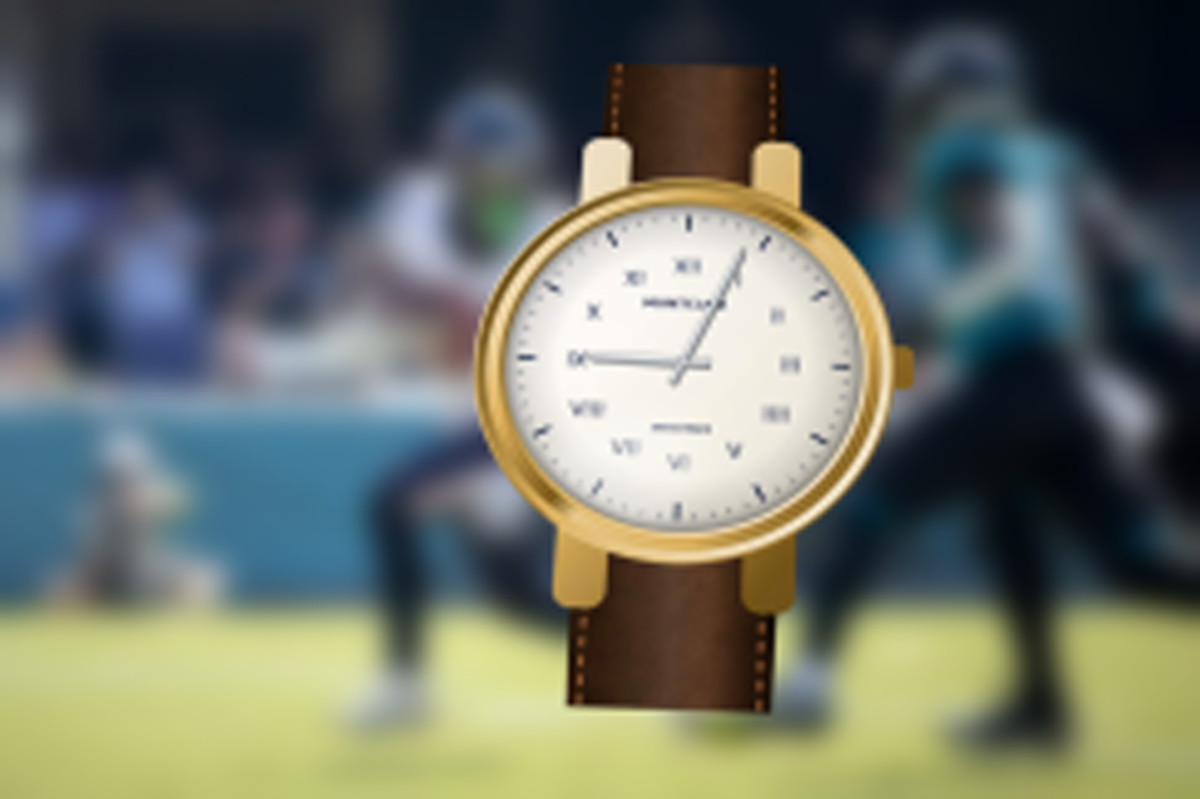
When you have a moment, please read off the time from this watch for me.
9:04
